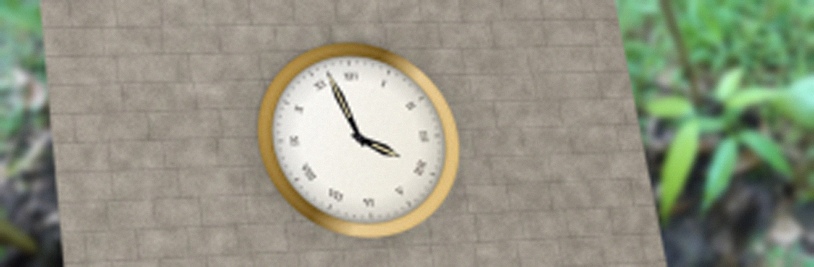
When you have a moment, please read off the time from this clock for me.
3:57
